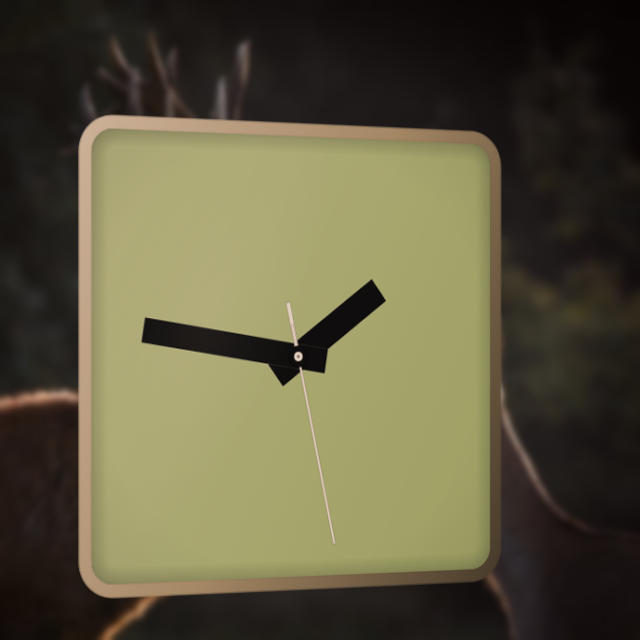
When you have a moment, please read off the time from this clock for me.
1:46:28
